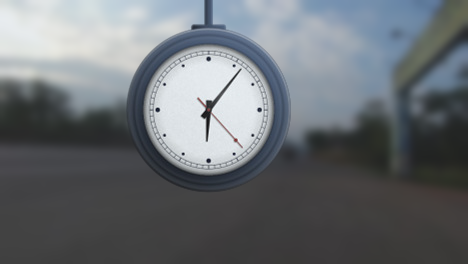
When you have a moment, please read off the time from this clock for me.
6:06:23
